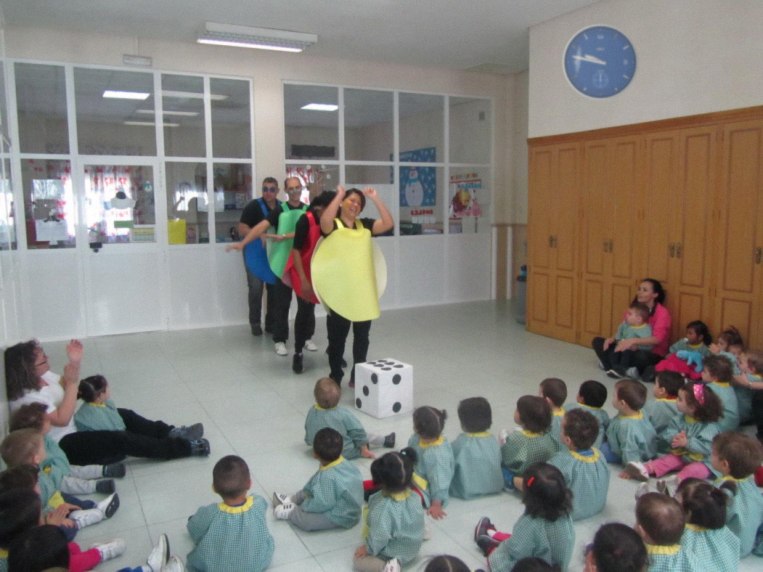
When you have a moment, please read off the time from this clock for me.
9:47
